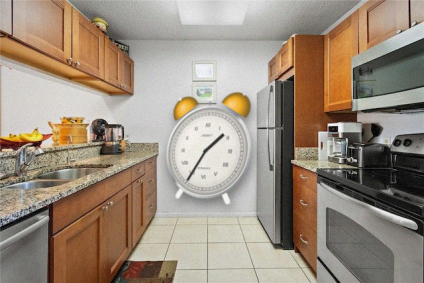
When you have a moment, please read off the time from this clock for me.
1:35
